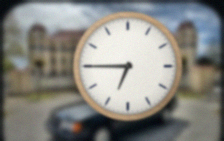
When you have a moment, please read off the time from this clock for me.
6:45
